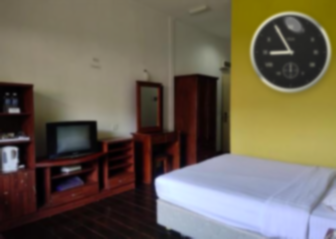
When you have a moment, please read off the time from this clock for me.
8:55
